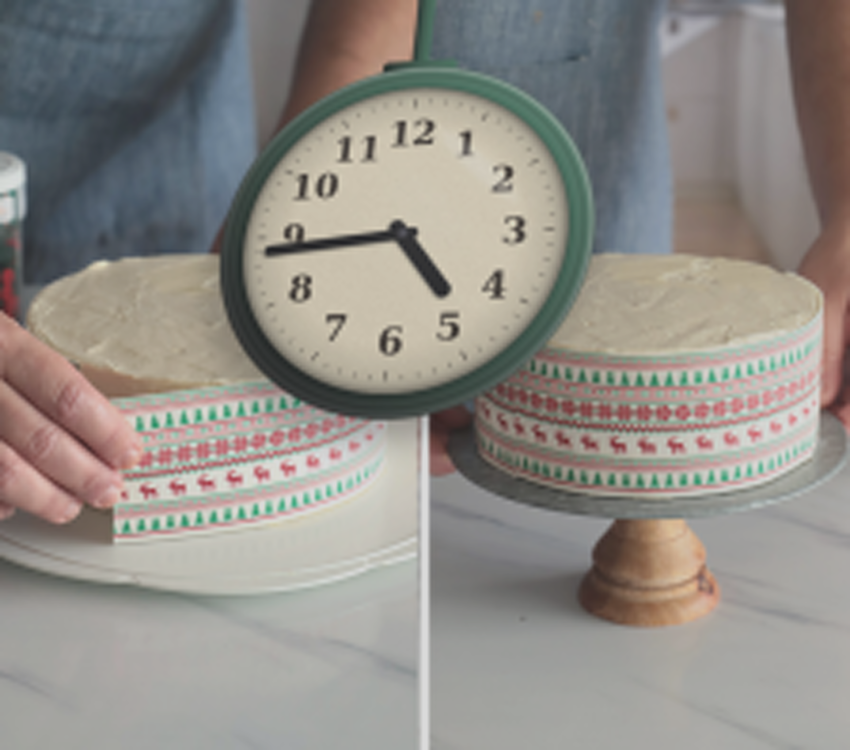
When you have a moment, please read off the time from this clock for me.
4:44
